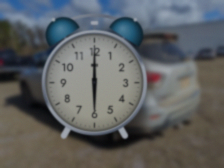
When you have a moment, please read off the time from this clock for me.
6:00
